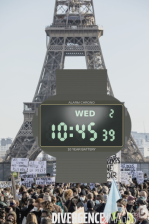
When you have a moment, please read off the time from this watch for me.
10:45:39
